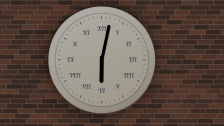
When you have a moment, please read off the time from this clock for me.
6:02
